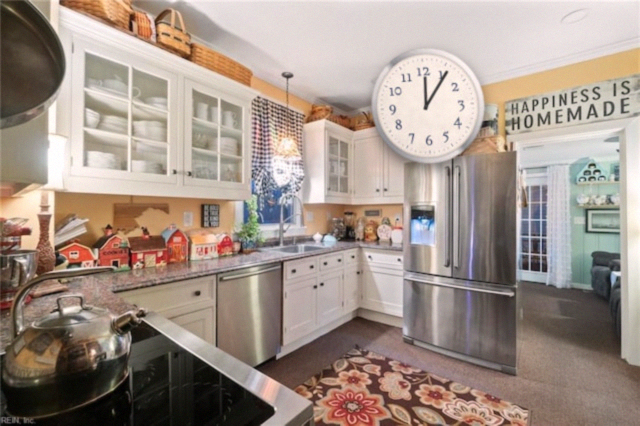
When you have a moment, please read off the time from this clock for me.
12:06
